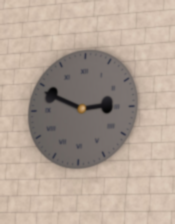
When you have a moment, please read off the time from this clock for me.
2:49
